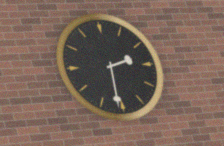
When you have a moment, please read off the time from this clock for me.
2:31
